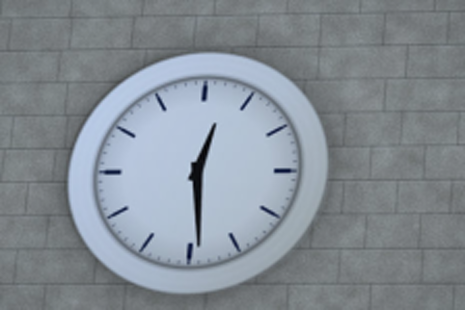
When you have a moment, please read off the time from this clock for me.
12:29
